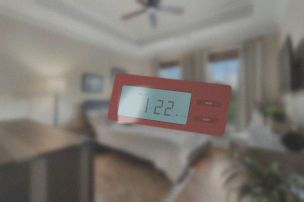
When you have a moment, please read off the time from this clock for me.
1:22
